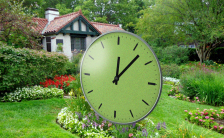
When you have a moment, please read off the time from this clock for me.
12:07
